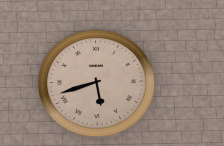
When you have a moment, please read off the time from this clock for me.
5:42
